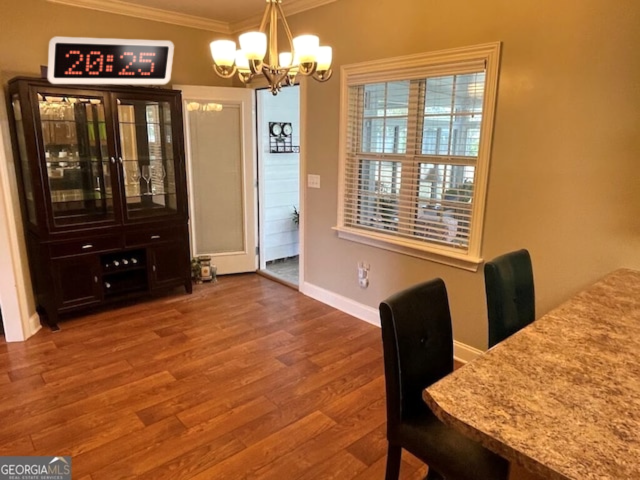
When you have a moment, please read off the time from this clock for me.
20:25
